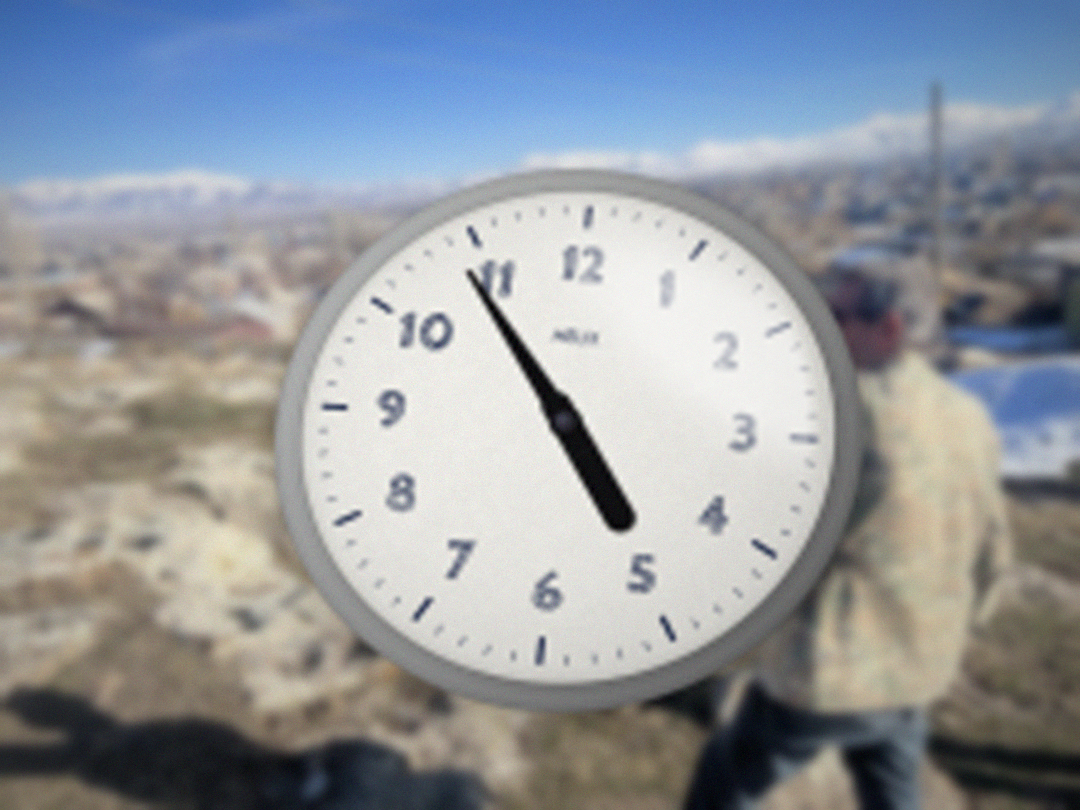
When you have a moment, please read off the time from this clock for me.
4:54
